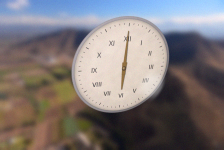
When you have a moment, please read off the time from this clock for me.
6:00
